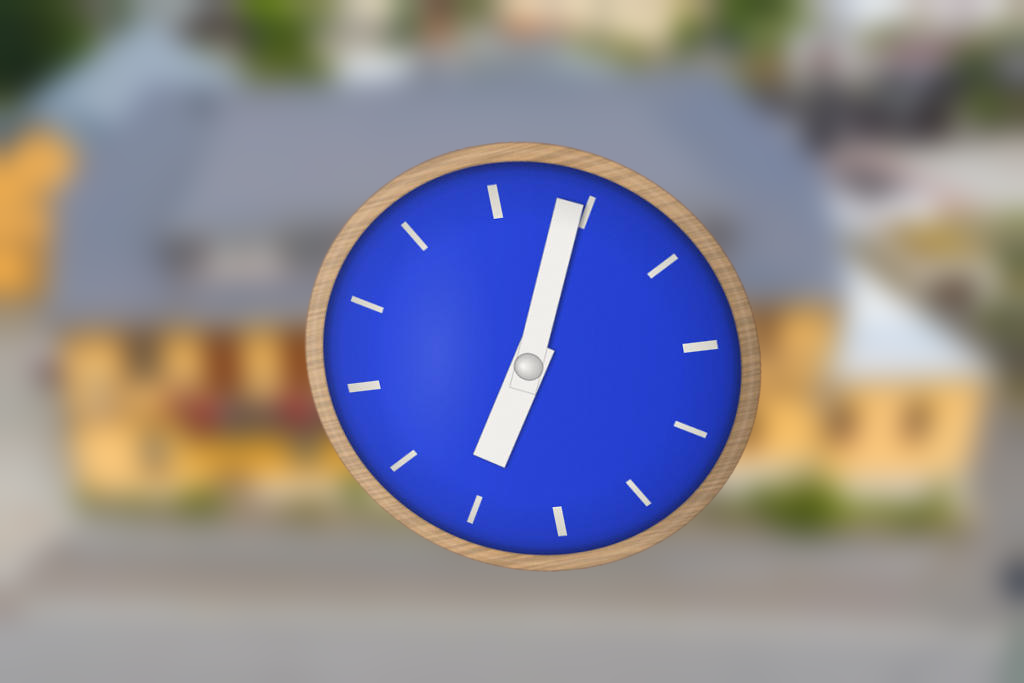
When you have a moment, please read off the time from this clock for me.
7:04
